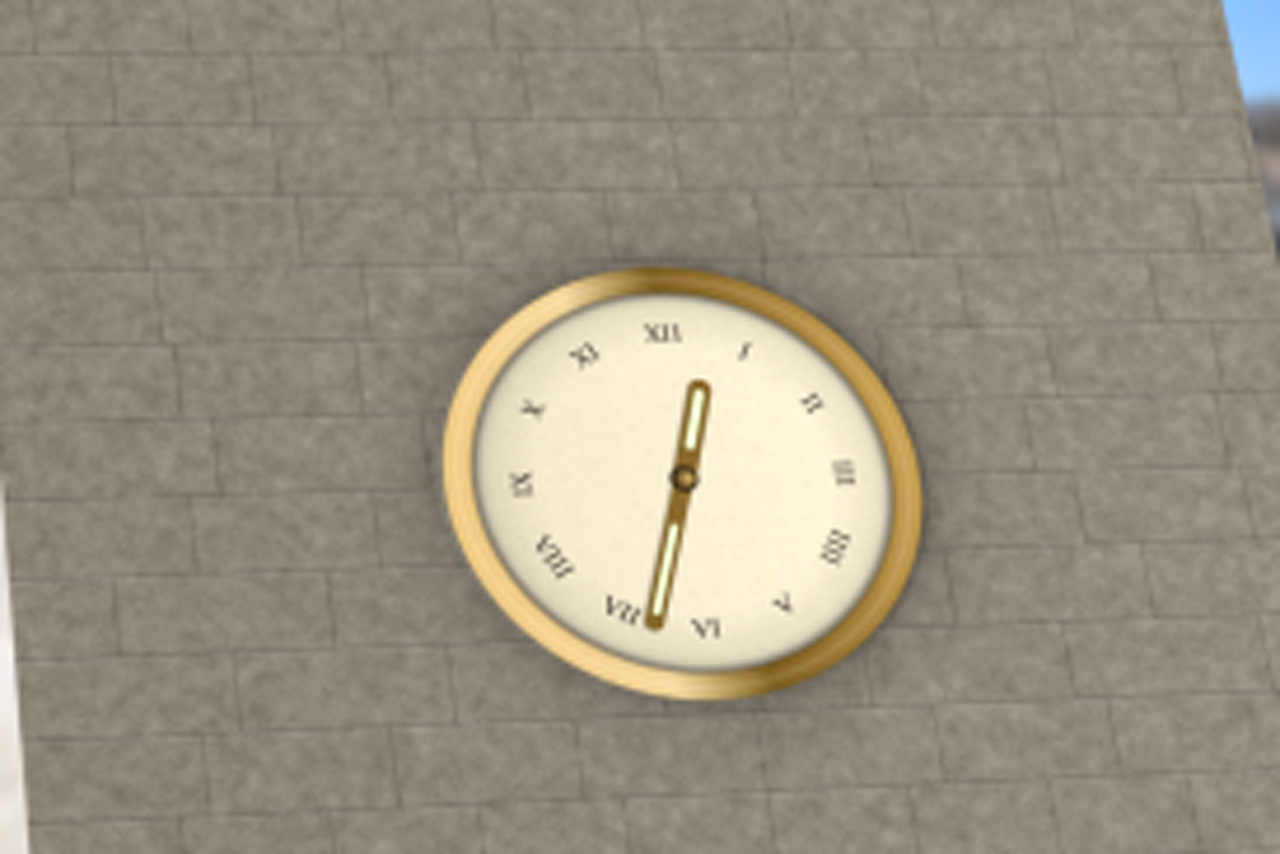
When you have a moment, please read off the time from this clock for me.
12:33
